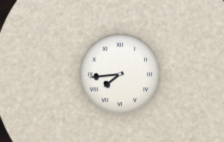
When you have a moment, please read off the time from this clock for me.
7:44
